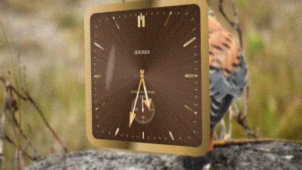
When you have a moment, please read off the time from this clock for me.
5:33
